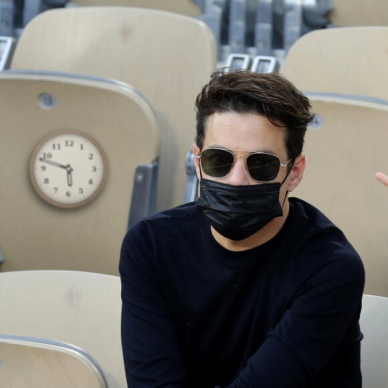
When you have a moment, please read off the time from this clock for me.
5:48
